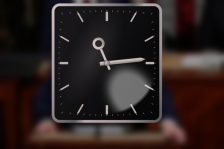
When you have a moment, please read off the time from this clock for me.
11:14
